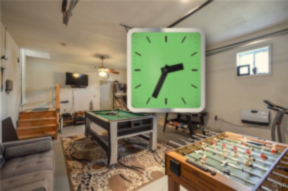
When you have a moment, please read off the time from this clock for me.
2:34
